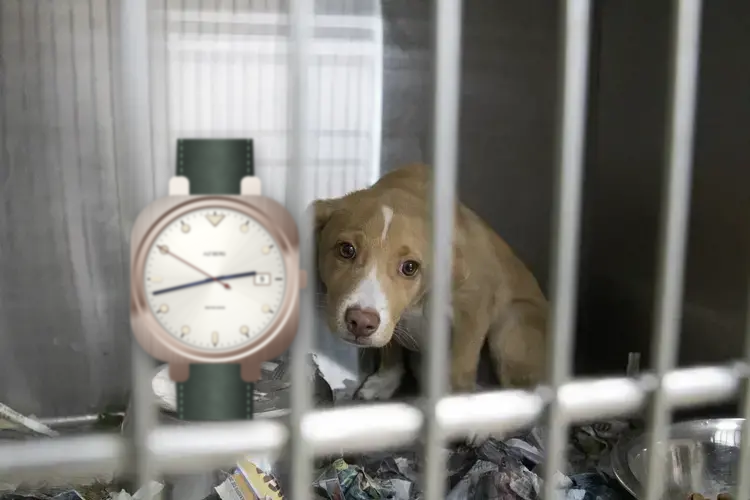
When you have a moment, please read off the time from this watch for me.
2:42:50
